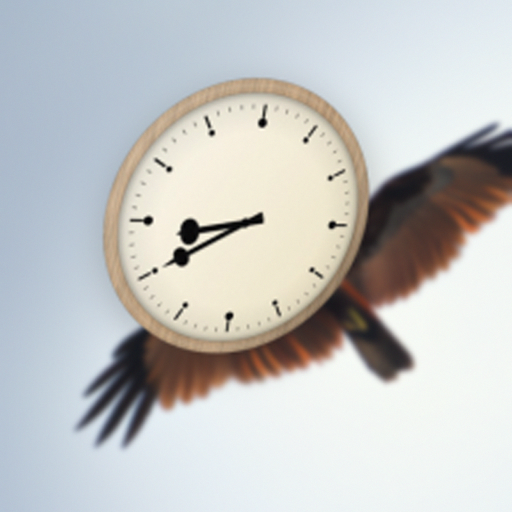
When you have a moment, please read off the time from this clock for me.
8:40
